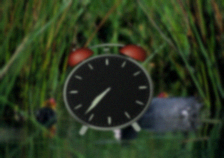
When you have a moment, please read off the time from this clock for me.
7:37
